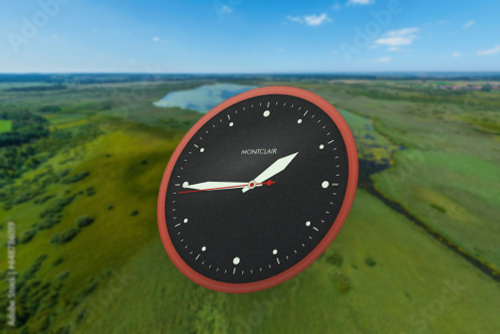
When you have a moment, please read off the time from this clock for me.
1:44:44
